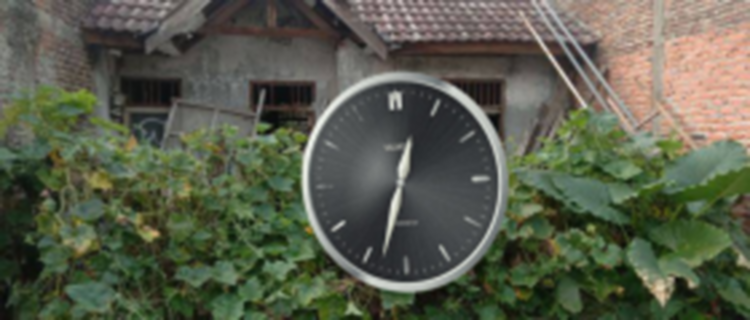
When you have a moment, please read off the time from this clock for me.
12:33
